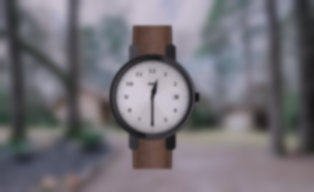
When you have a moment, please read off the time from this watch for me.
12:30
